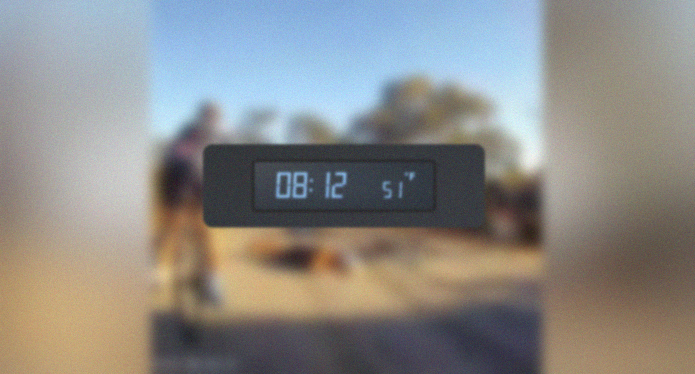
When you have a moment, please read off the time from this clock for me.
8:12
